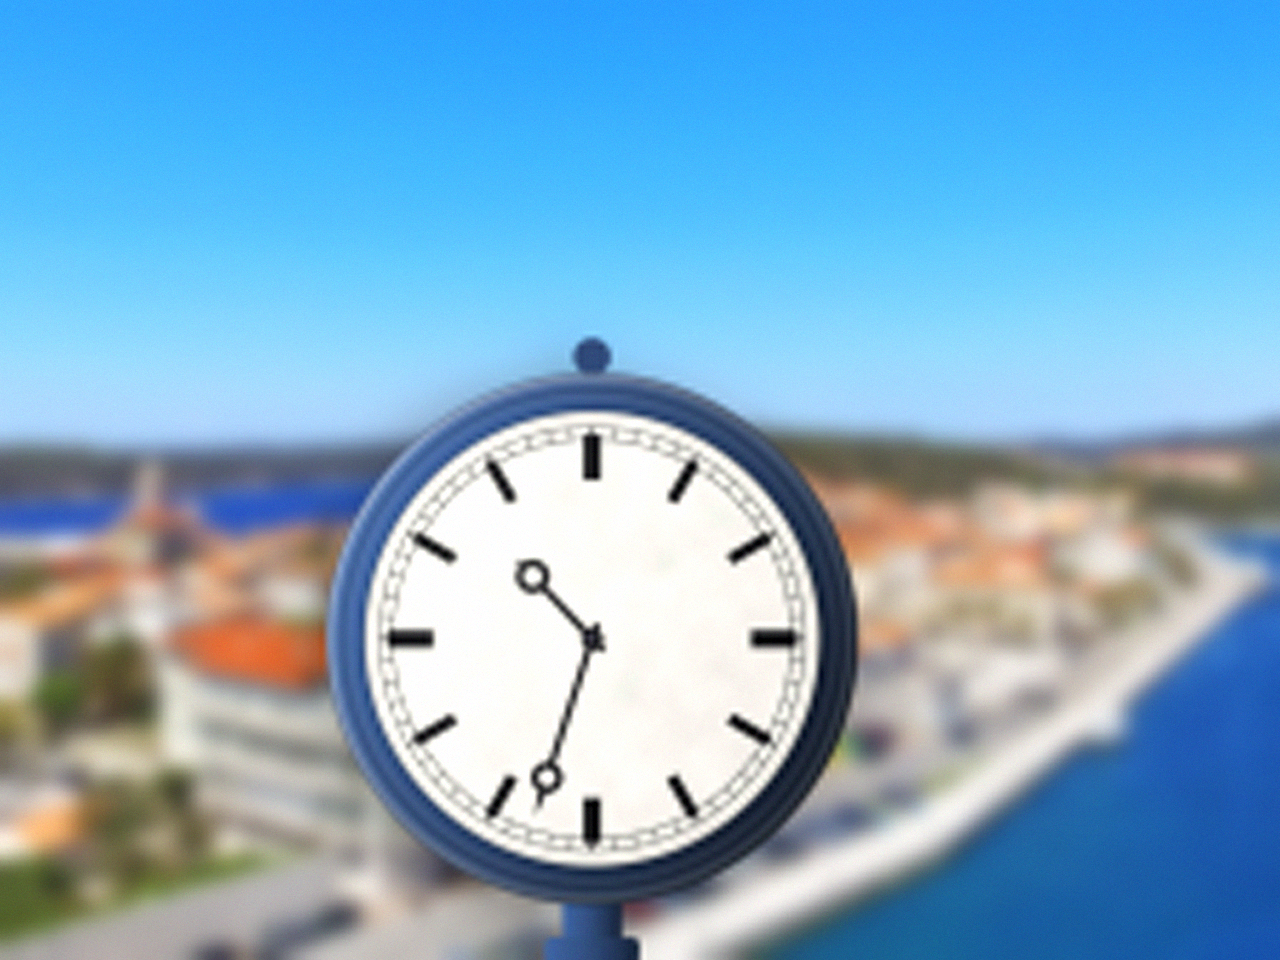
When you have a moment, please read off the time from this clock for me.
10:33
